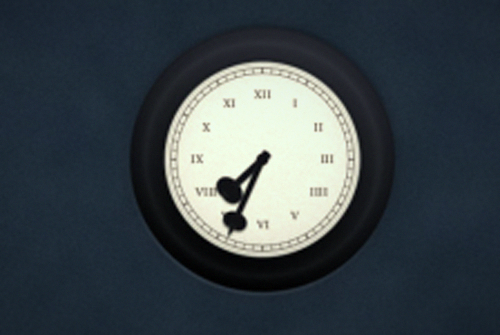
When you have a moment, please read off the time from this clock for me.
7:34
